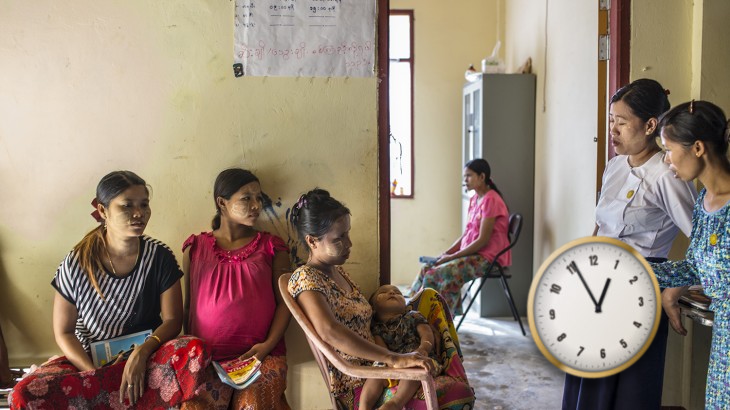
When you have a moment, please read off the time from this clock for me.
12:56
